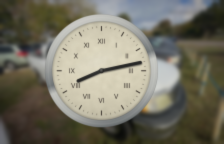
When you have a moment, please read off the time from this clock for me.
8:13
